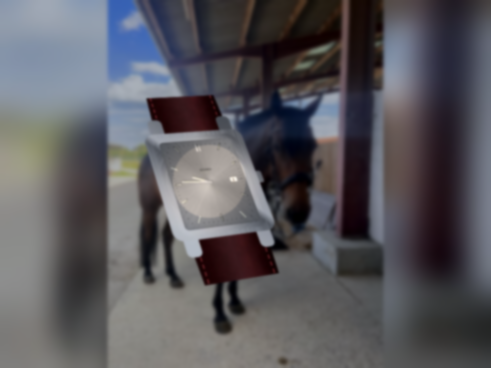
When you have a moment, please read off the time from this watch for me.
9:46
